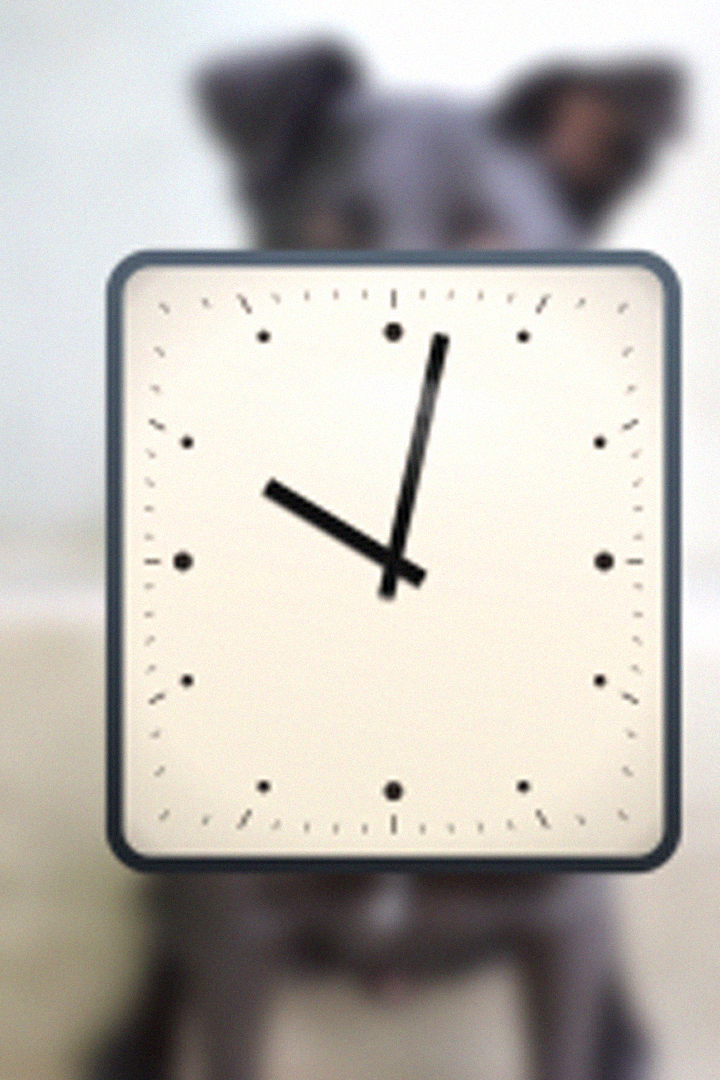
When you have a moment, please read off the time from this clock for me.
10:02
